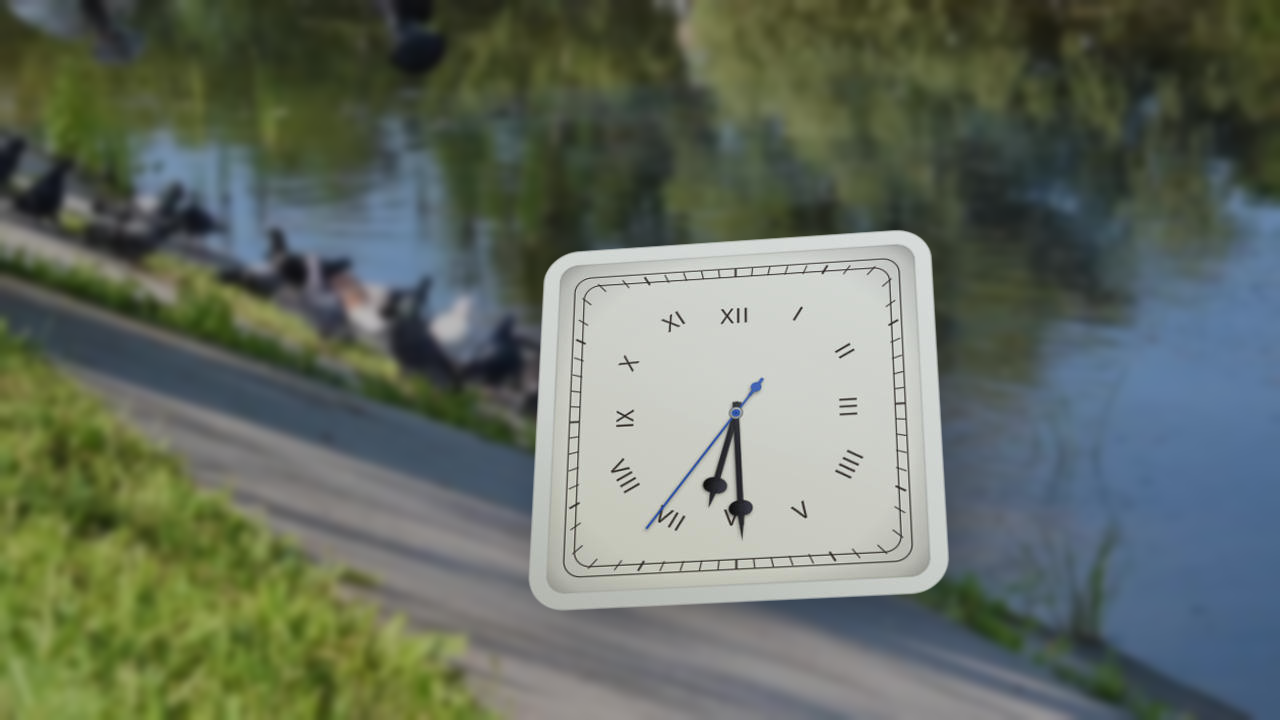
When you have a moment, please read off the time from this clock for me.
6:29:36
